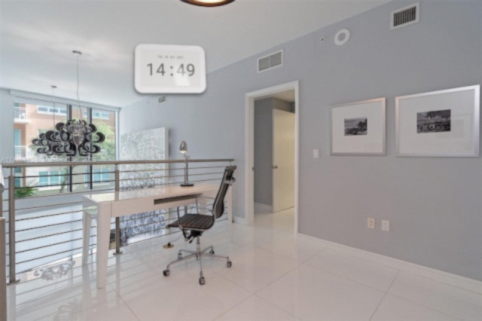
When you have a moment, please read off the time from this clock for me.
14:49
